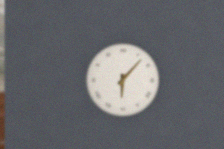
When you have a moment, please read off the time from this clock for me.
6:07
